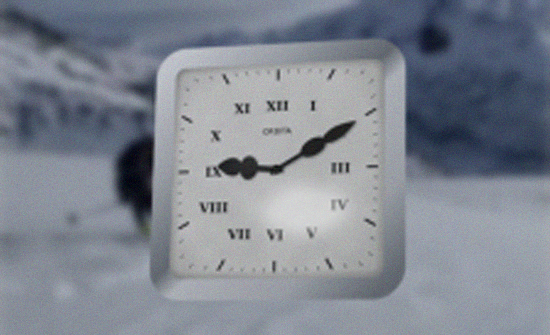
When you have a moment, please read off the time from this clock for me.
9:10
